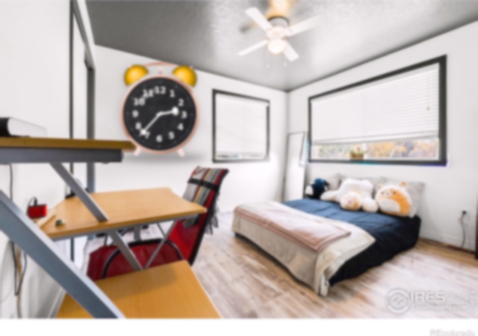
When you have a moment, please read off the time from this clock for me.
2:37
